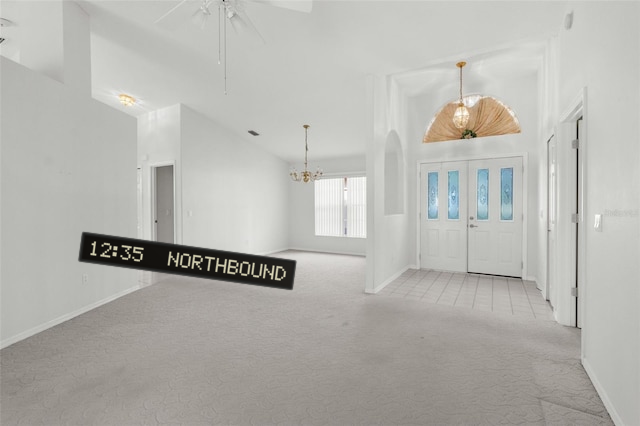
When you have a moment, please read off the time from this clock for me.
12:35
